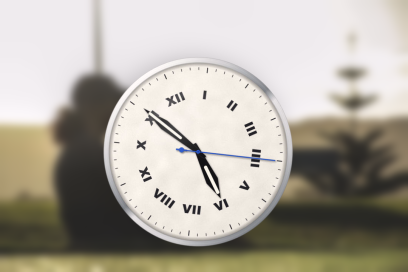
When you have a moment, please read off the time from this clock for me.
5:55:20
